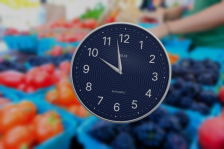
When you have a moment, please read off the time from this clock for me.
9:58
